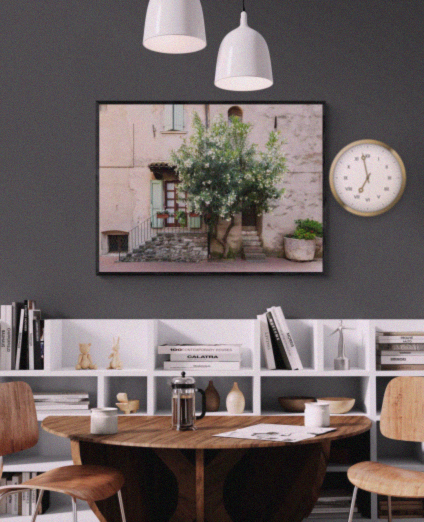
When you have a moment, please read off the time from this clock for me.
6:58
